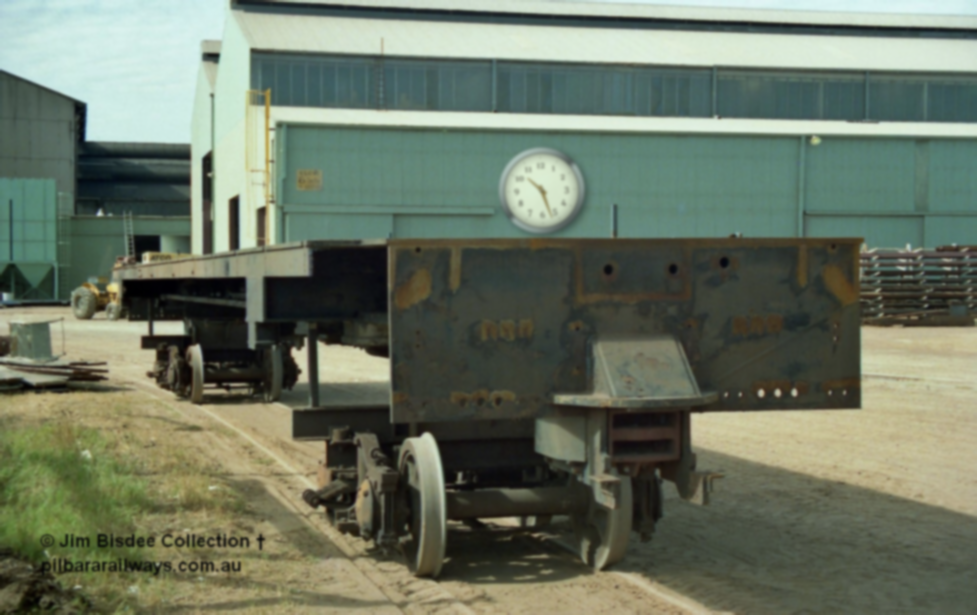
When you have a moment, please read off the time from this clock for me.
10:27
